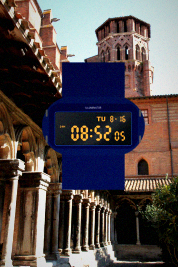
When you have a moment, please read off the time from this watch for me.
8:52:05
